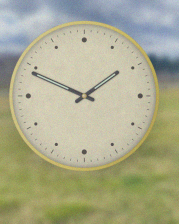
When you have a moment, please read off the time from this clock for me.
1:49
